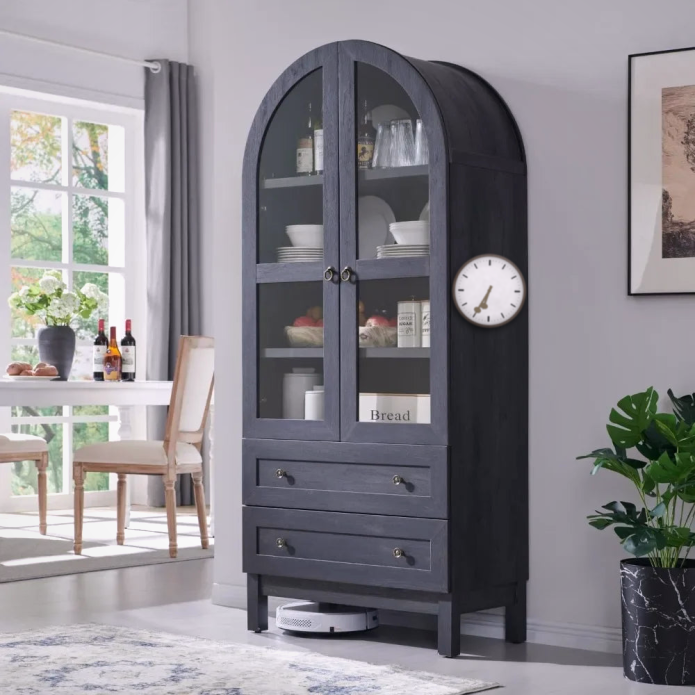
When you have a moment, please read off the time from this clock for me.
6:35
